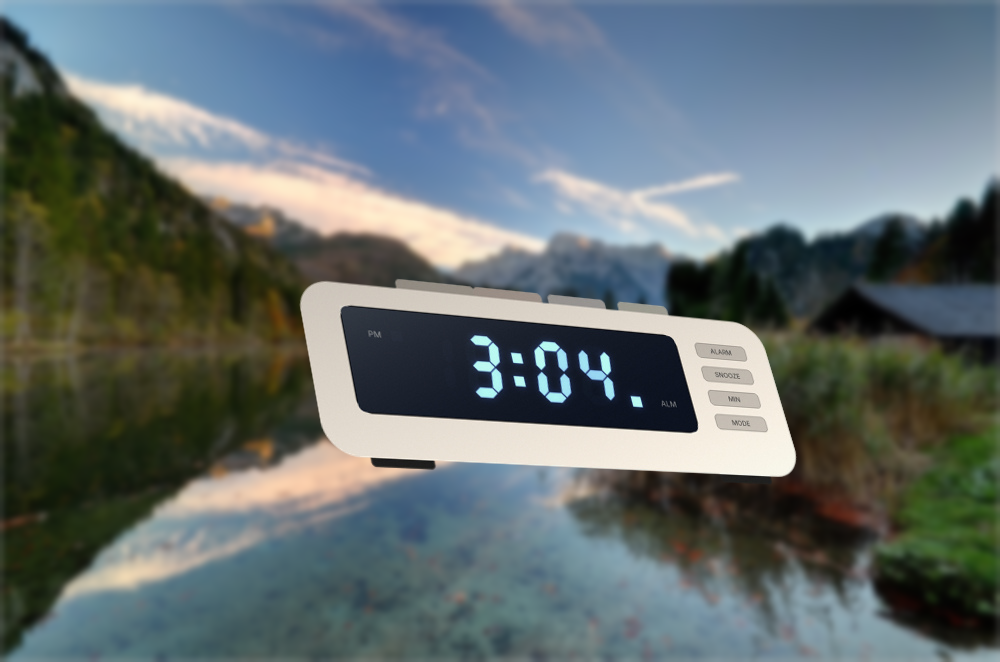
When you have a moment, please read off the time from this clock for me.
3:04
